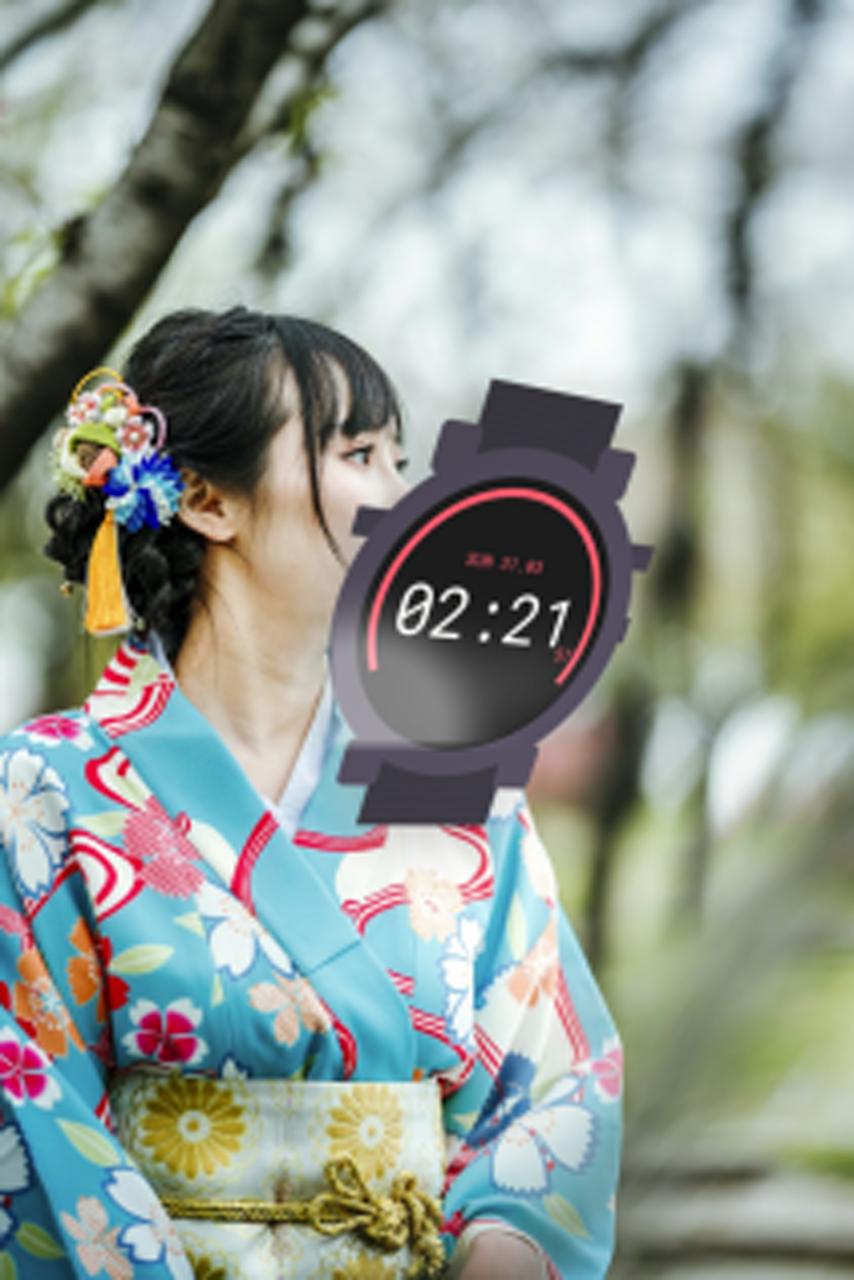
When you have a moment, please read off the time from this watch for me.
2:21
